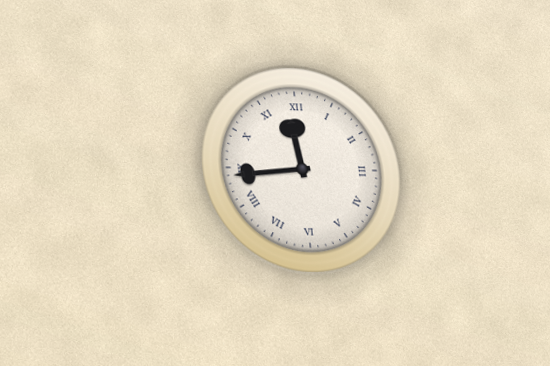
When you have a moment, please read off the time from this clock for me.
11:44
